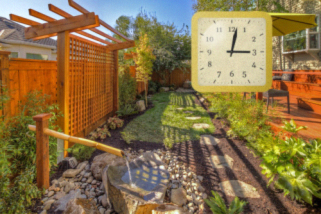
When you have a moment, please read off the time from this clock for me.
3:02
